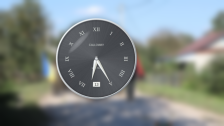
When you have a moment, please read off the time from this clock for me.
6:25
